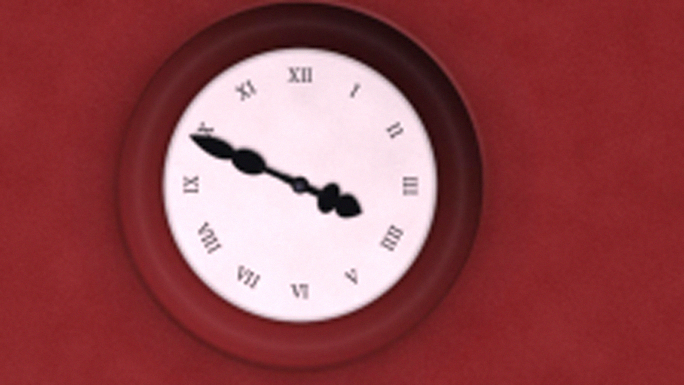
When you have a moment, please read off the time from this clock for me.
3:49
